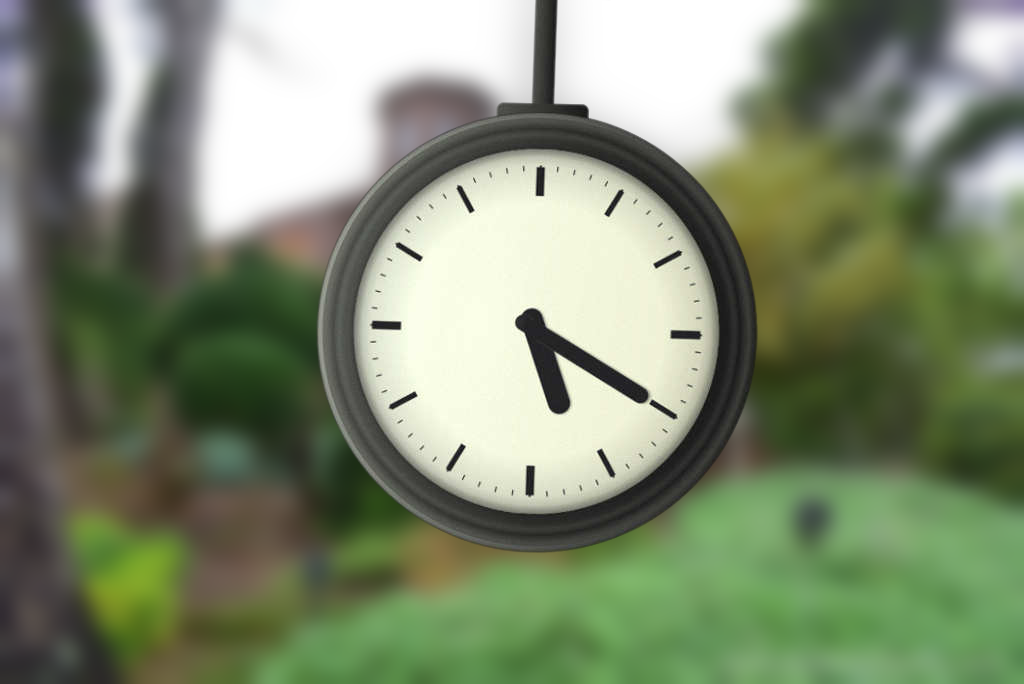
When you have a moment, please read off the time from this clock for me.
5:20
